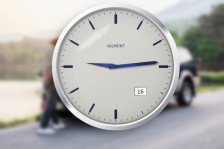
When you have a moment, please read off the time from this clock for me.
9:14
